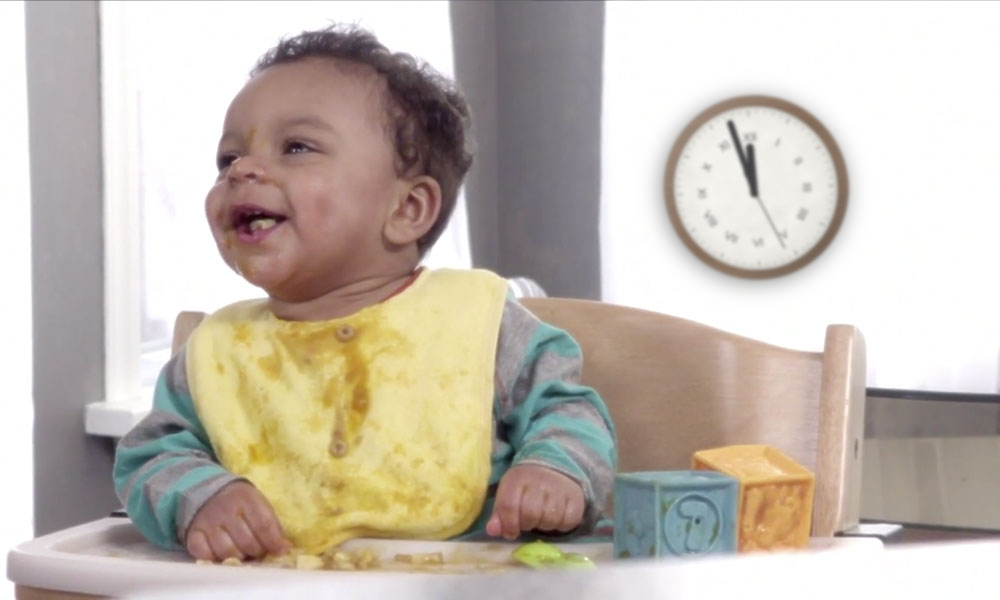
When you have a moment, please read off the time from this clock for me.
11:57:26
